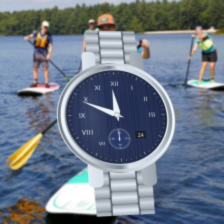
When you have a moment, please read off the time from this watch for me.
11:49
